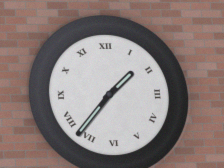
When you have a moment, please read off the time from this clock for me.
1:37
